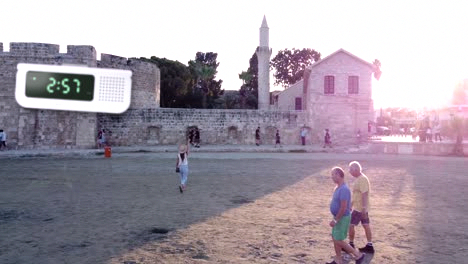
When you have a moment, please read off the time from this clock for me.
2:57
